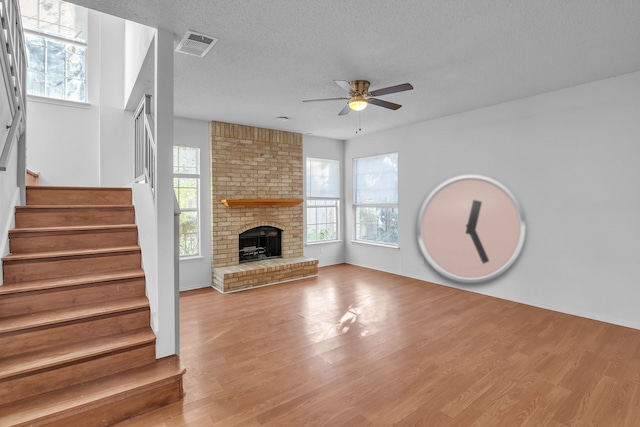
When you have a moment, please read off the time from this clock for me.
12:26
